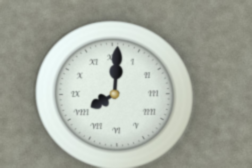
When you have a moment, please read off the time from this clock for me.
8:01
